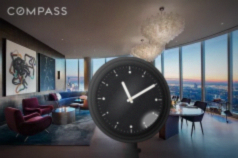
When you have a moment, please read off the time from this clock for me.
11:10
